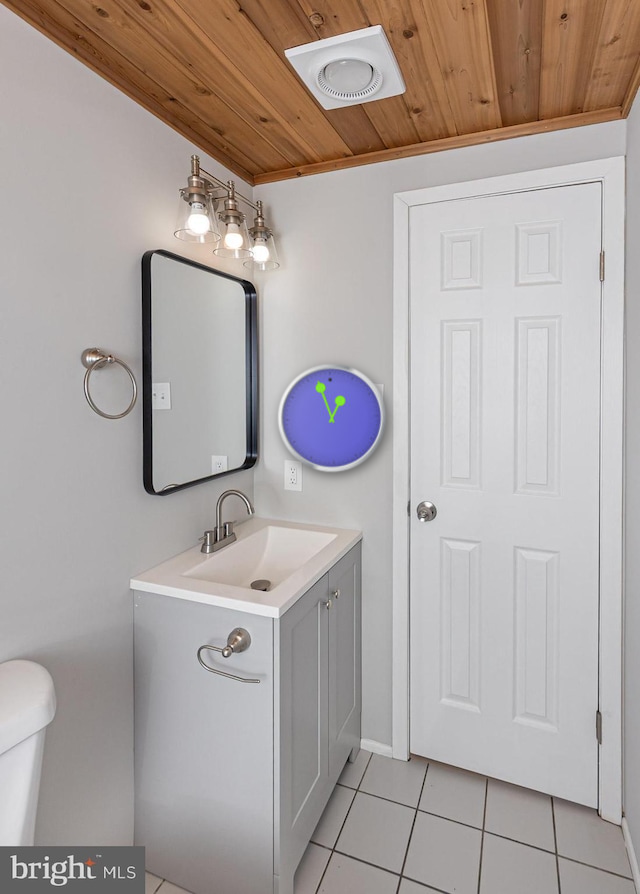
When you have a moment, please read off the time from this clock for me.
12:57
